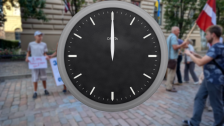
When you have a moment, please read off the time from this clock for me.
12:00
